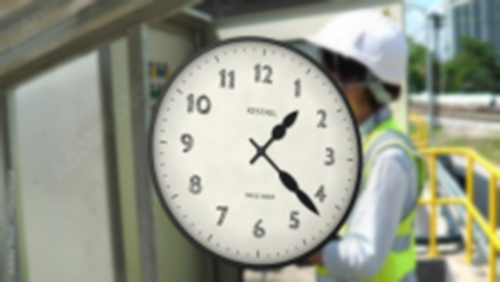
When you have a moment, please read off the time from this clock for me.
1:22
